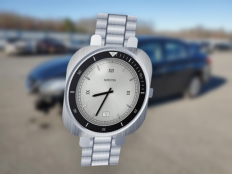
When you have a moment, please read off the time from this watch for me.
8:34
